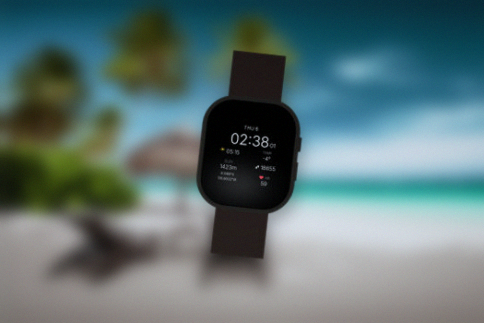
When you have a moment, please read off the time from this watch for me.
2:38
